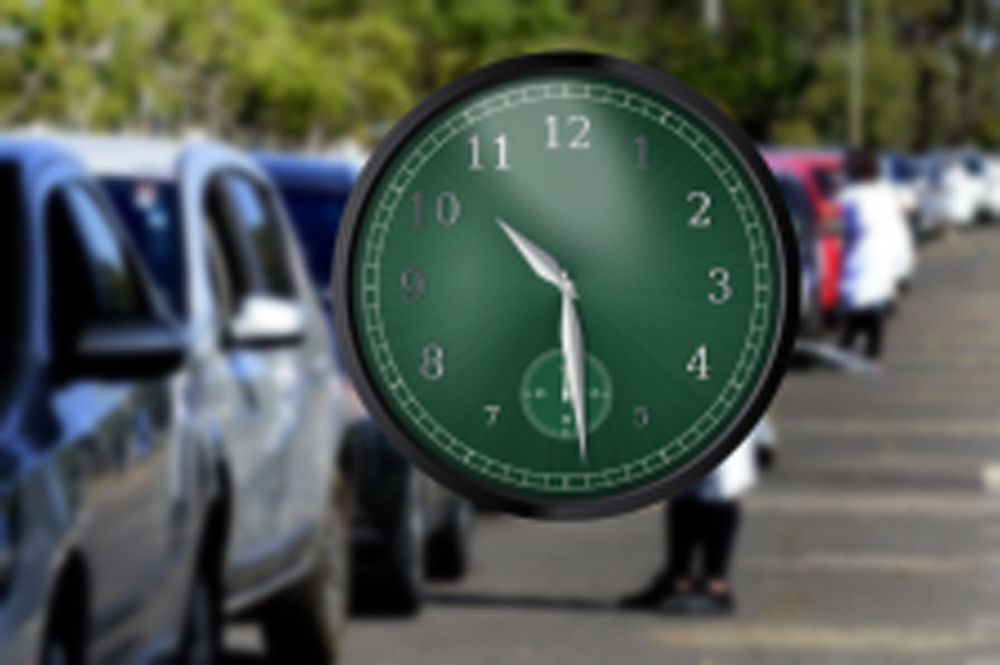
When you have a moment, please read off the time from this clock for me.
10:29
